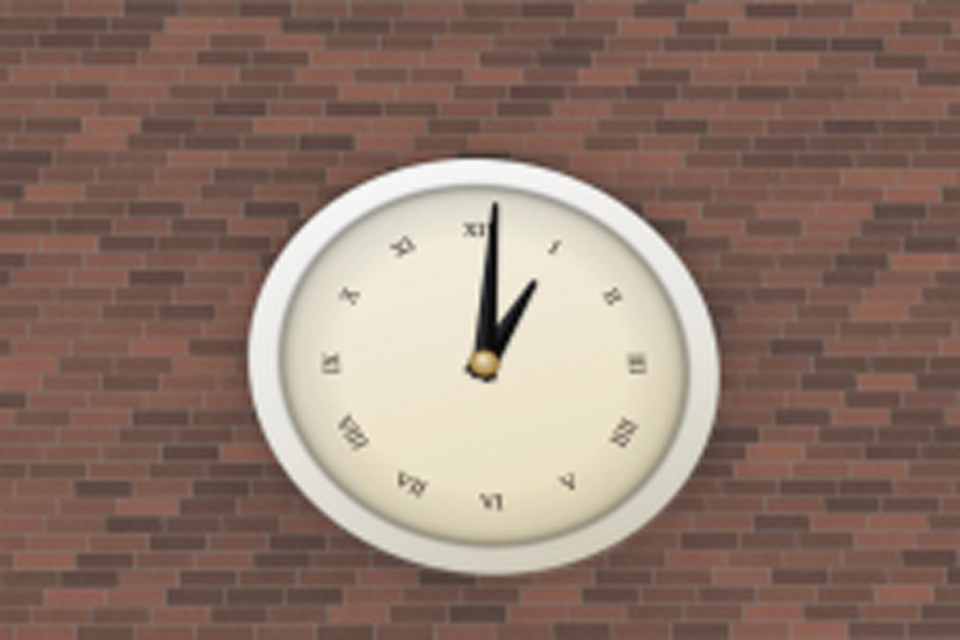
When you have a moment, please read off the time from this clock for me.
1:01
